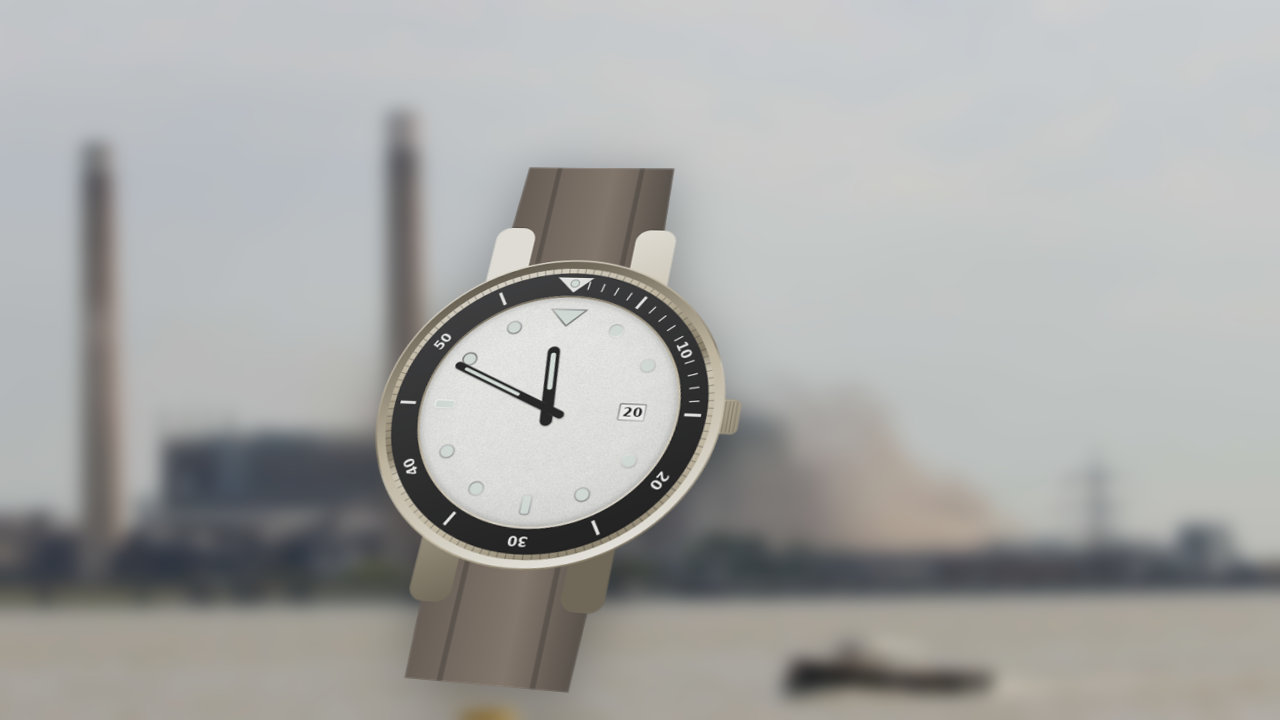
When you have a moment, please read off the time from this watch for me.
11:49
